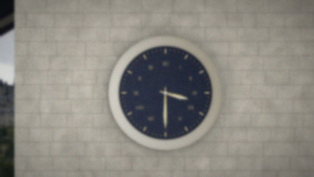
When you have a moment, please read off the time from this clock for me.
3:30
